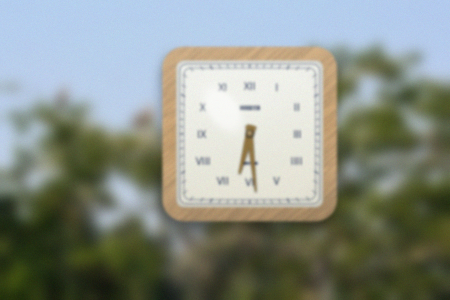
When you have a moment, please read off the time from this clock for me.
6:29
